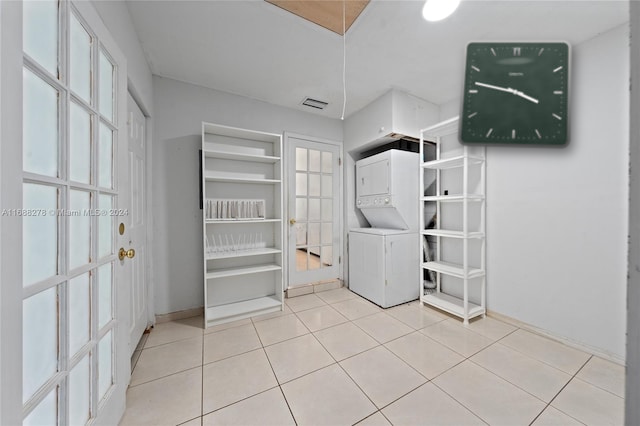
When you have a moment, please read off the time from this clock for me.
3:47
